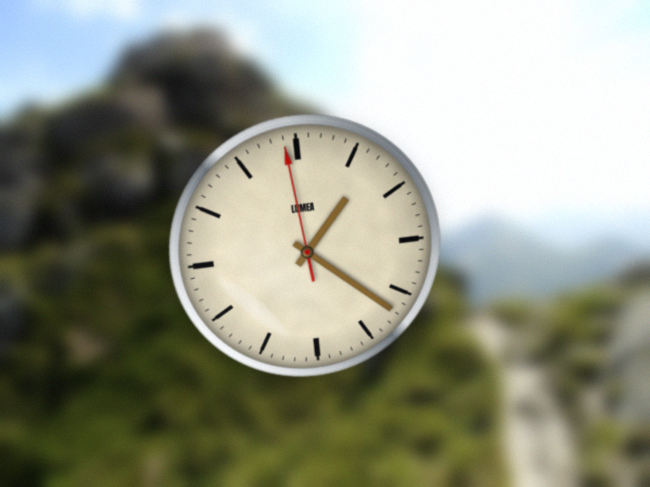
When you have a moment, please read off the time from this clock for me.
1:21:59
